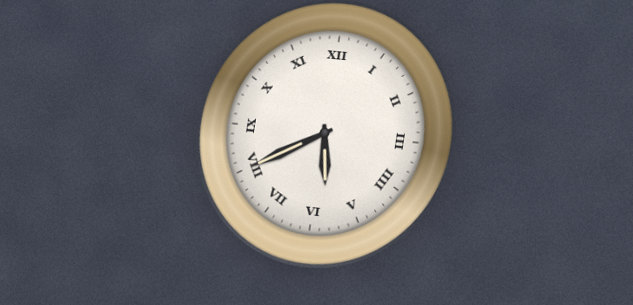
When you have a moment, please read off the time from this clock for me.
5:40
